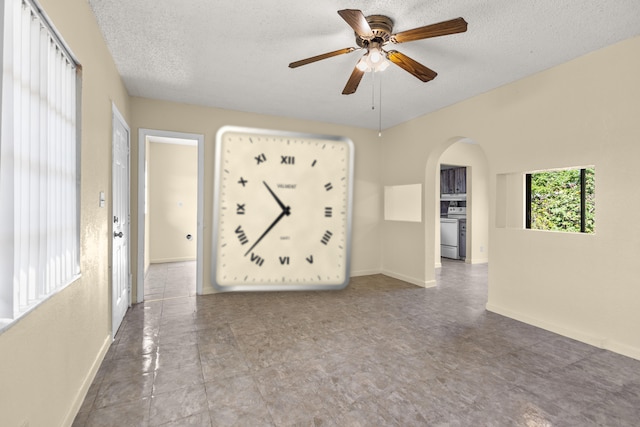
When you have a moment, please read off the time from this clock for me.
10:37
